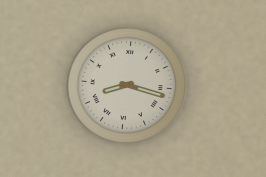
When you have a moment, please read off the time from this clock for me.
8:17
